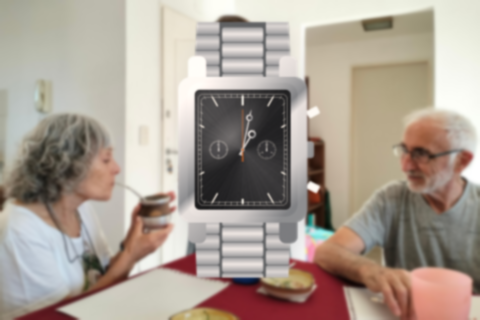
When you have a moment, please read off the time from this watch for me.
1:02
